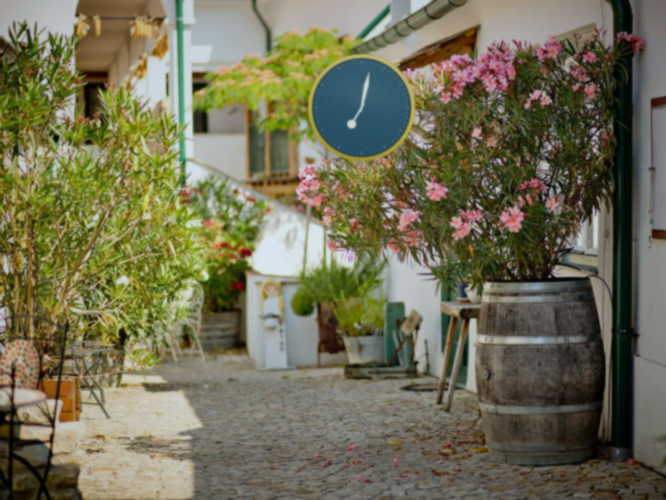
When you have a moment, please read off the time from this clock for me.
7:02
